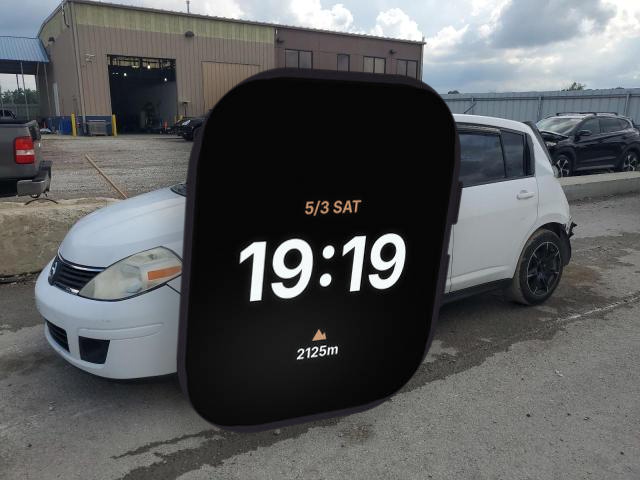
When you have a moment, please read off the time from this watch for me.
19:19
